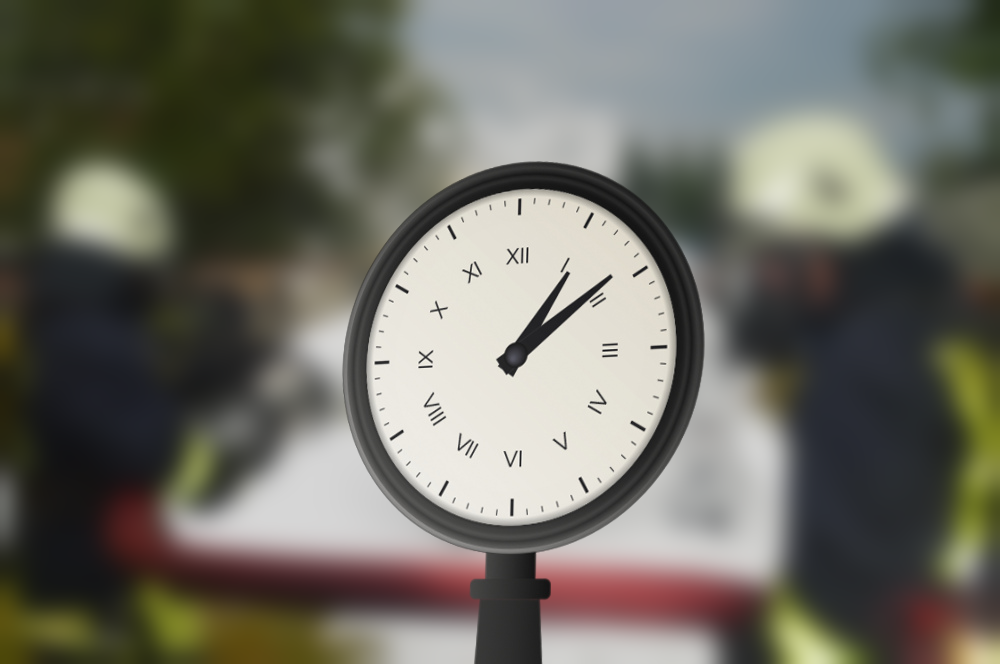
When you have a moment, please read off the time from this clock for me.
1:09
